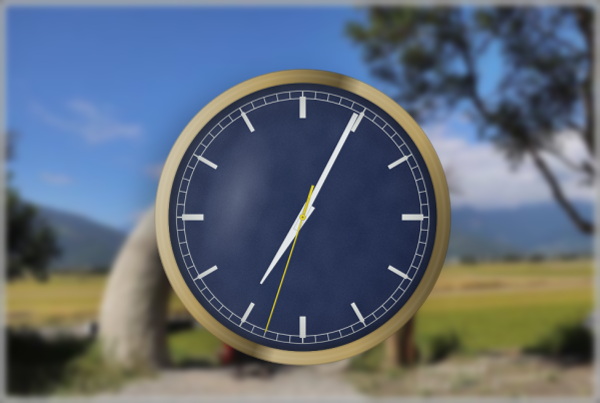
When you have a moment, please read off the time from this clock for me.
7:04:33
